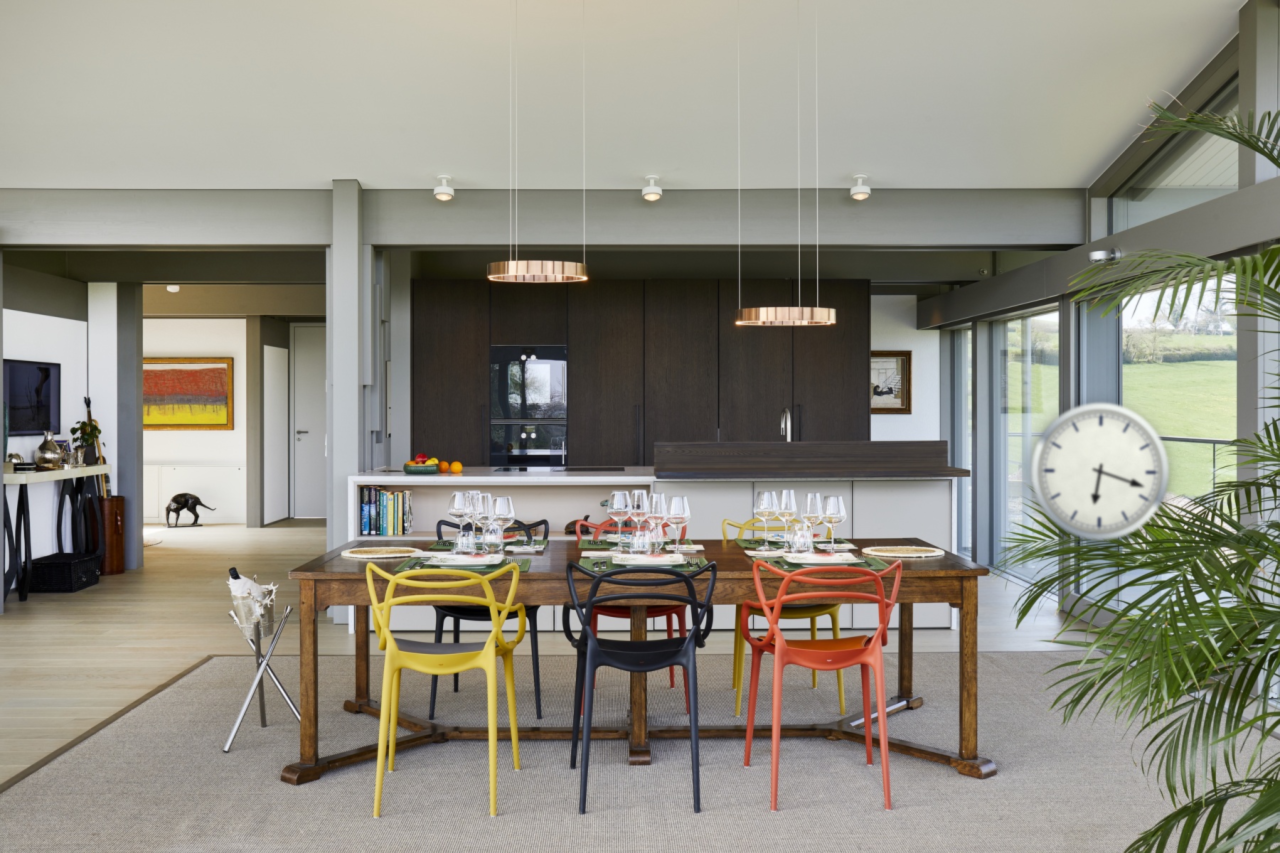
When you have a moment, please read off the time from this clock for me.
6:18
